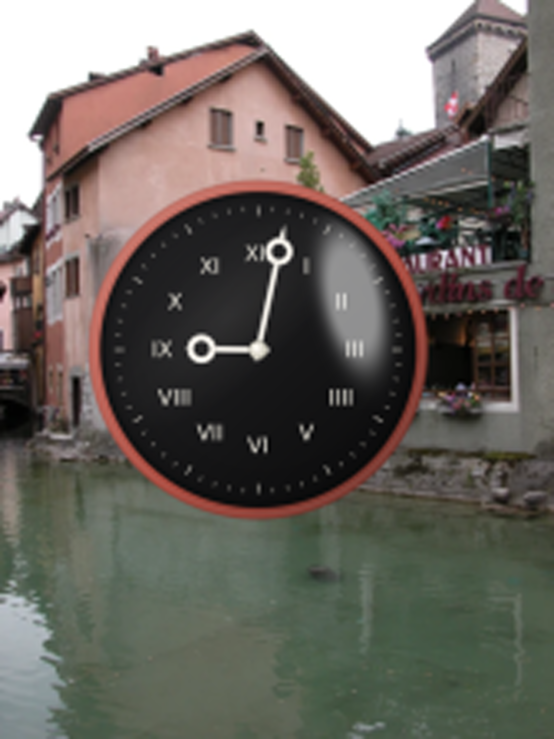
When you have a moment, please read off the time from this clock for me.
9:02
